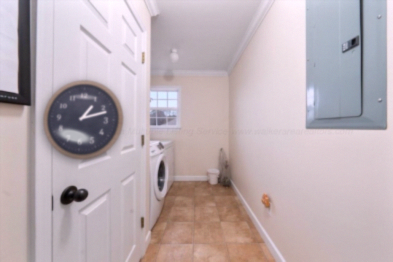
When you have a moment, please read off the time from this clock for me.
1:12
